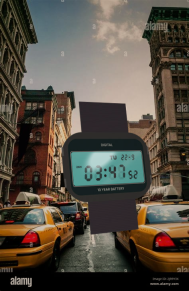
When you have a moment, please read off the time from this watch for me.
3:47:52
